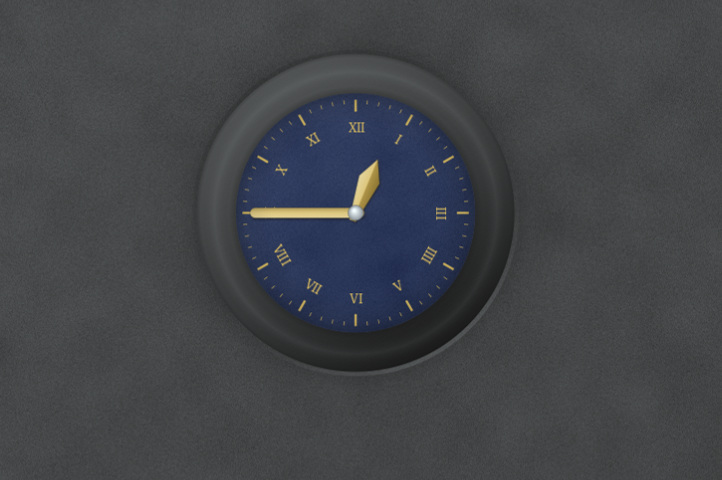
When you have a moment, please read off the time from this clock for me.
12:45
